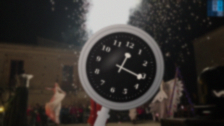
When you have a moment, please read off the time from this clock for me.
12:16
